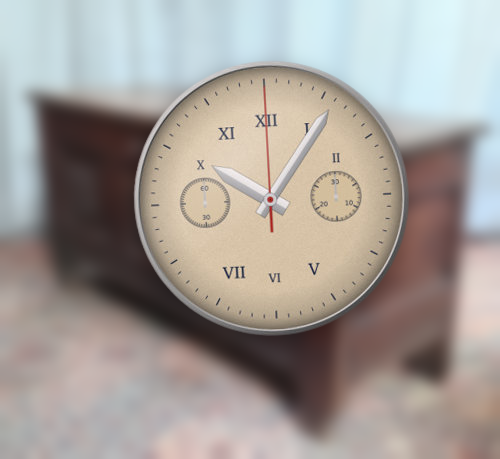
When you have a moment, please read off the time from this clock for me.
10:06
